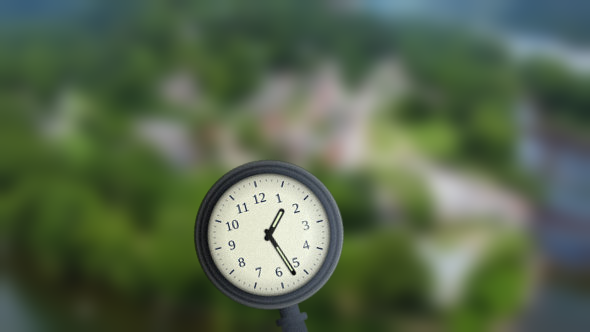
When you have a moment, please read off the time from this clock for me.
1:27
